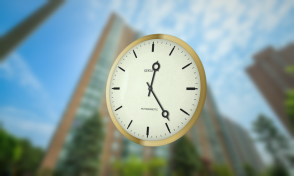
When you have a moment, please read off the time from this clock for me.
12:24
